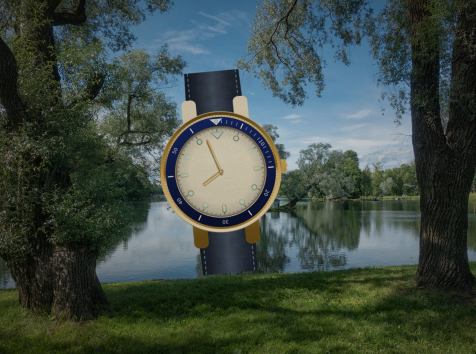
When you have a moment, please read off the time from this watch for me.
7:57
